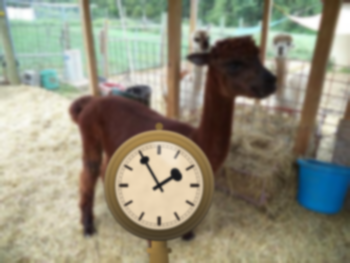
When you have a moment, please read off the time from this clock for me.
1:55
